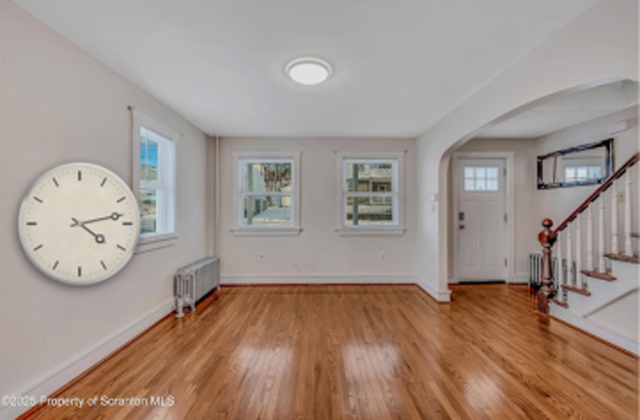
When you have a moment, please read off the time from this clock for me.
4:13
